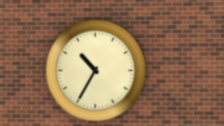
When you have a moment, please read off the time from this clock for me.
10:35
